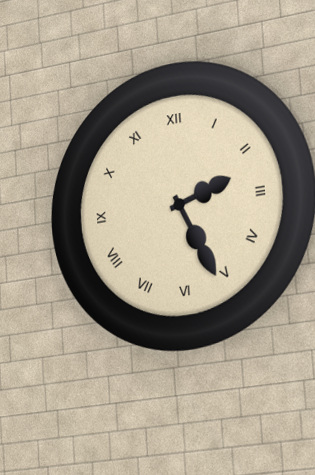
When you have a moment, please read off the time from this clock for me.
2:26
